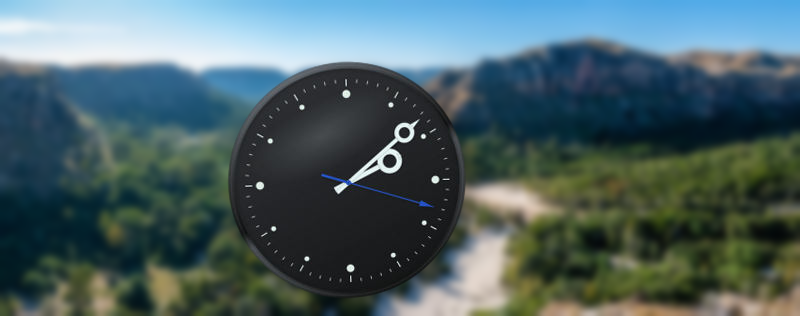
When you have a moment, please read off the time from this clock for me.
2:08:18
